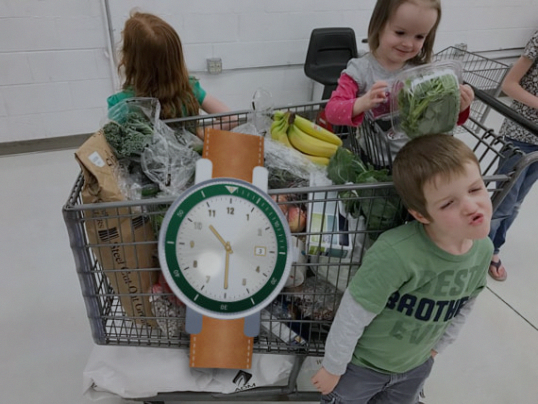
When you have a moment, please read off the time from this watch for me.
10:30
